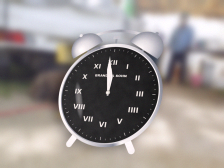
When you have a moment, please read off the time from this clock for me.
11:59
